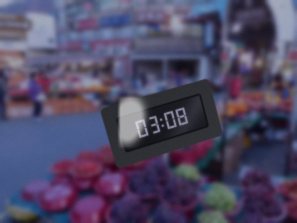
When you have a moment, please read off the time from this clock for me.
3:08
